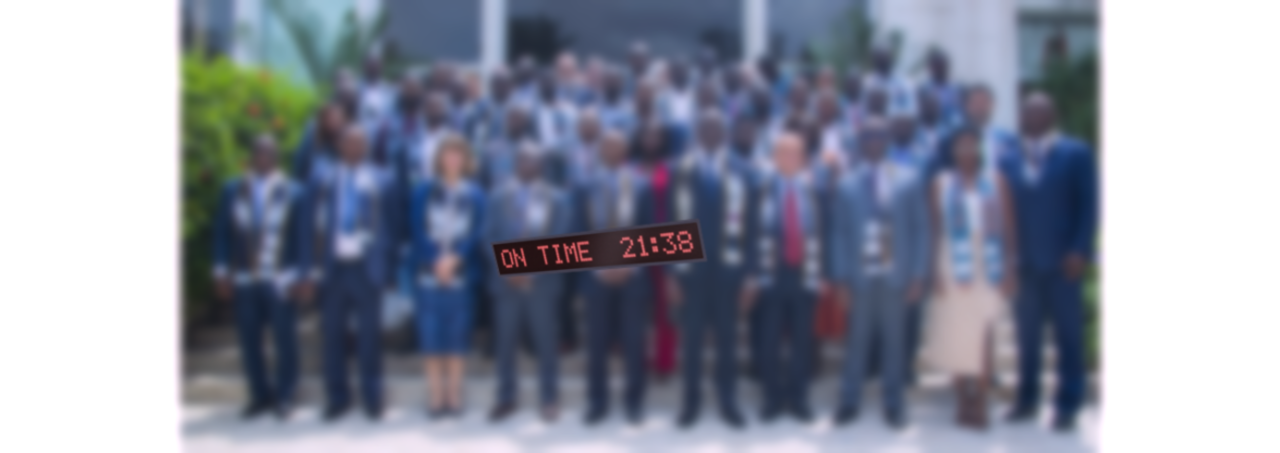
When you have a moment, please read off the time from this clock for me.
21:38
